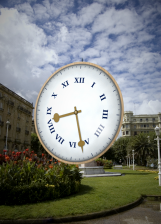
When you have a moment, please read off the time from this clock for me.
8:27
